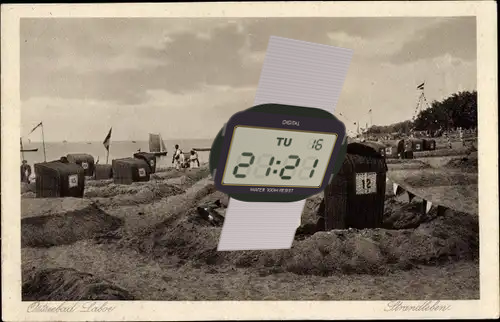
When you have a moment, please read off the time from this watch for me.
21:21
